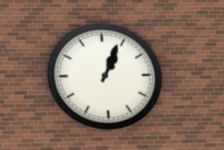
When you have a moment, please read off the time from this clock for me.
1:04
